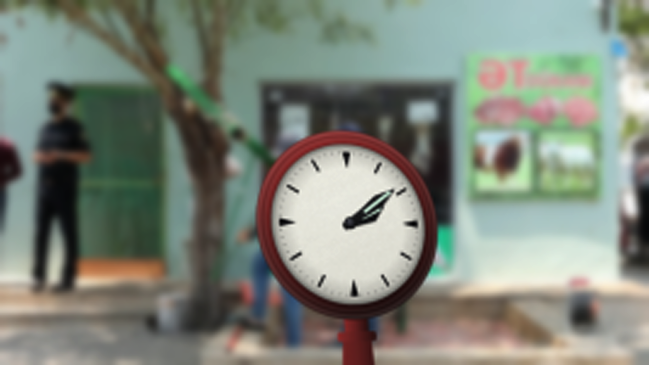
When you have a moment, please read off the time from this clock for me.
2:09
